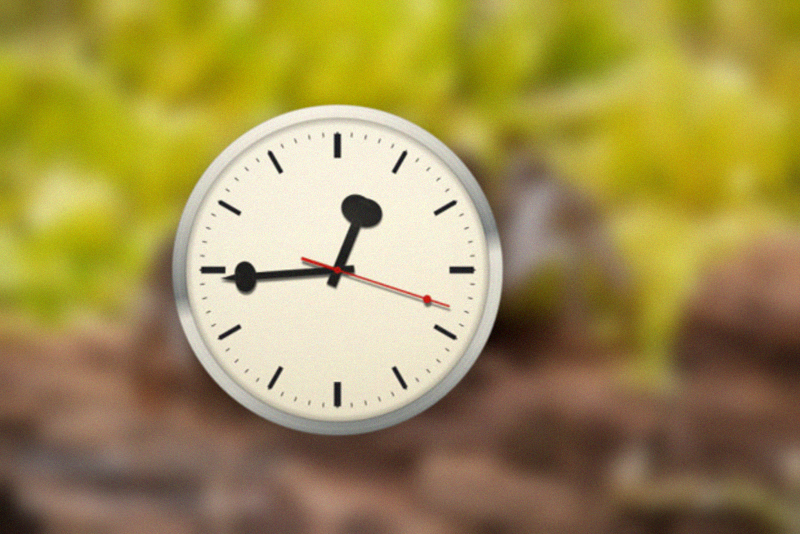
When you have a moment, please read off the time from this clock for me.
12:44:18
